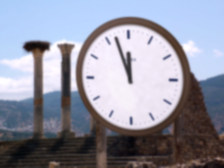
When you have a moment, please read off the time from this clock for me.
11:57
